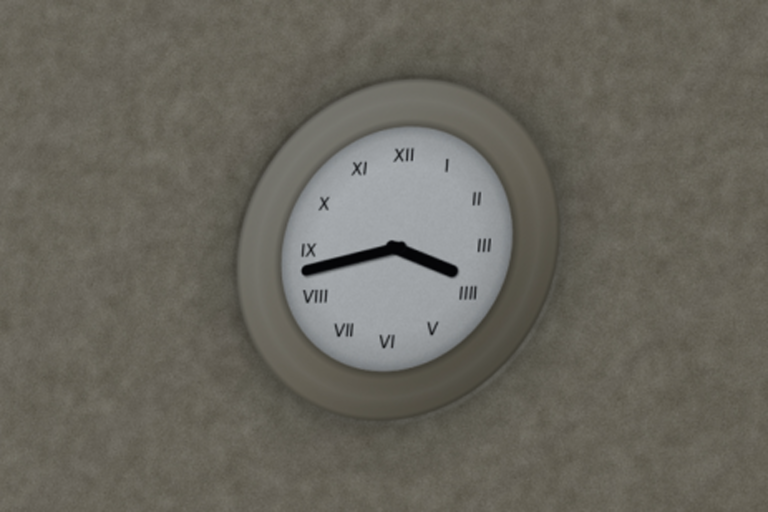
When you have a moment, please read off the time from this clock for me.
3:43
